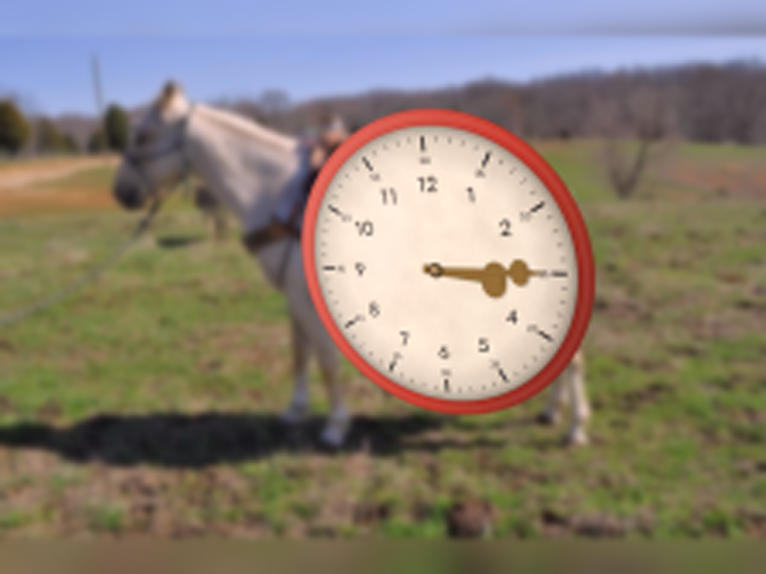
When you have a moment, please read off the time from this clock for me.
3:15
